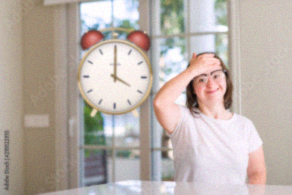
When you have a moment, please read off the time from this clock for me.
4:00
